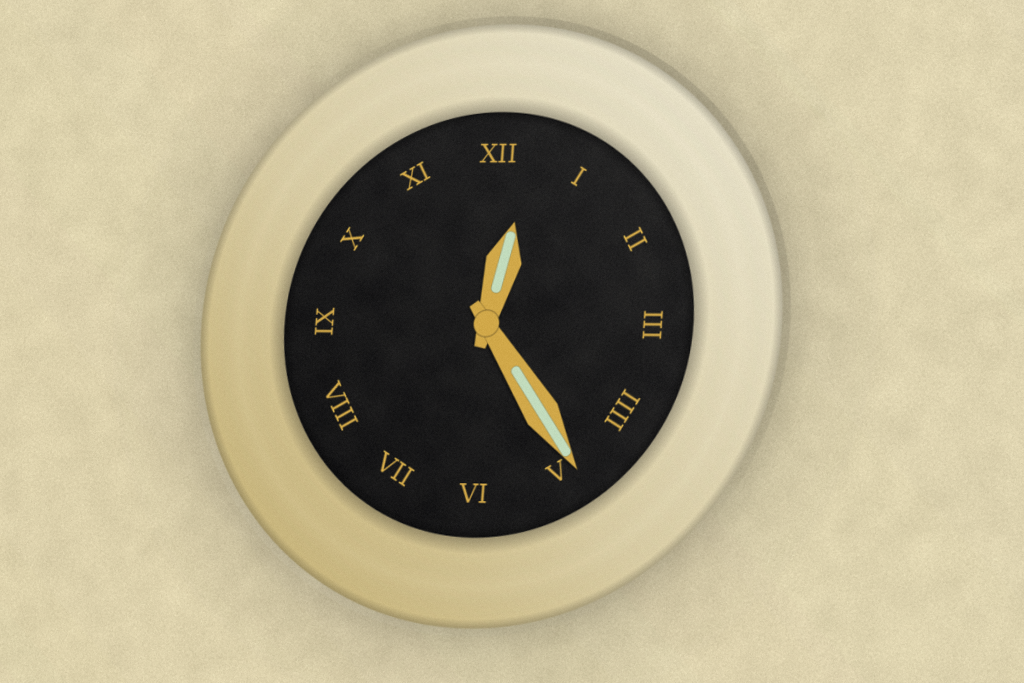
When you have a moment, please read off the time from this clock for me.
12:24
